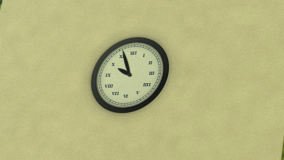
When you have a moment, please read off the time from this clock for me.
9:56
